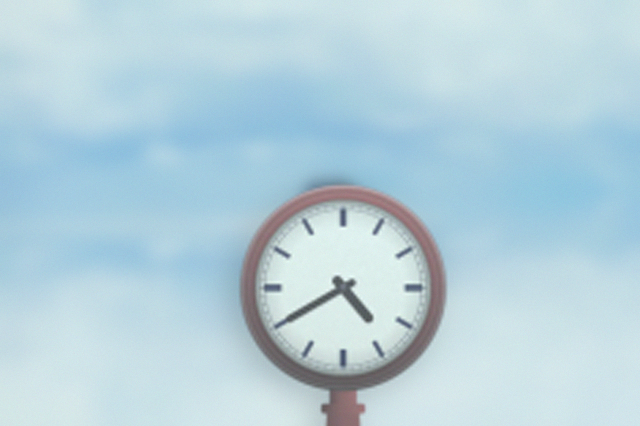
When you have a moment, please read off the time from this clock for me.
4:40
